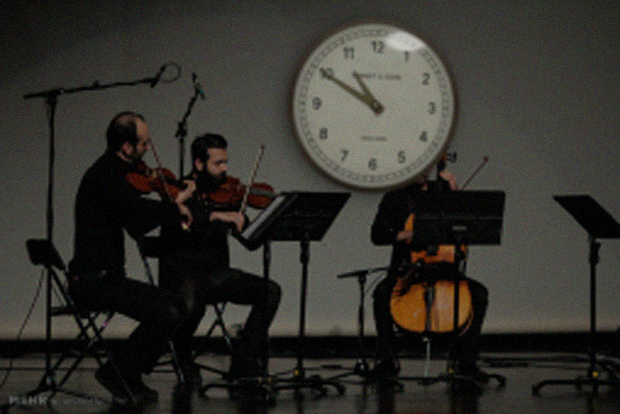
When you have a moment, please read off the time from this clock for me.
10:50
